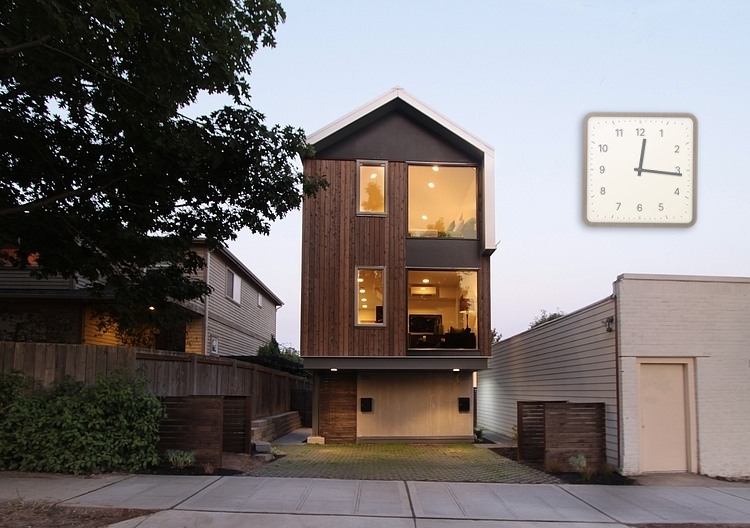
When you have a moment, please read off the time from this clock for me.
12:16
